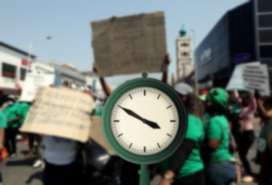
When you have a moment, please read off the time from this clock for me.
3:50
